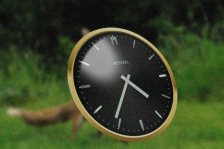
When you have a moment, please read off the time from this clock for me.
4:36
